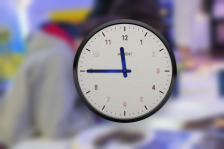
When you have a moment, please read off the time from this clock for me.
11:45
